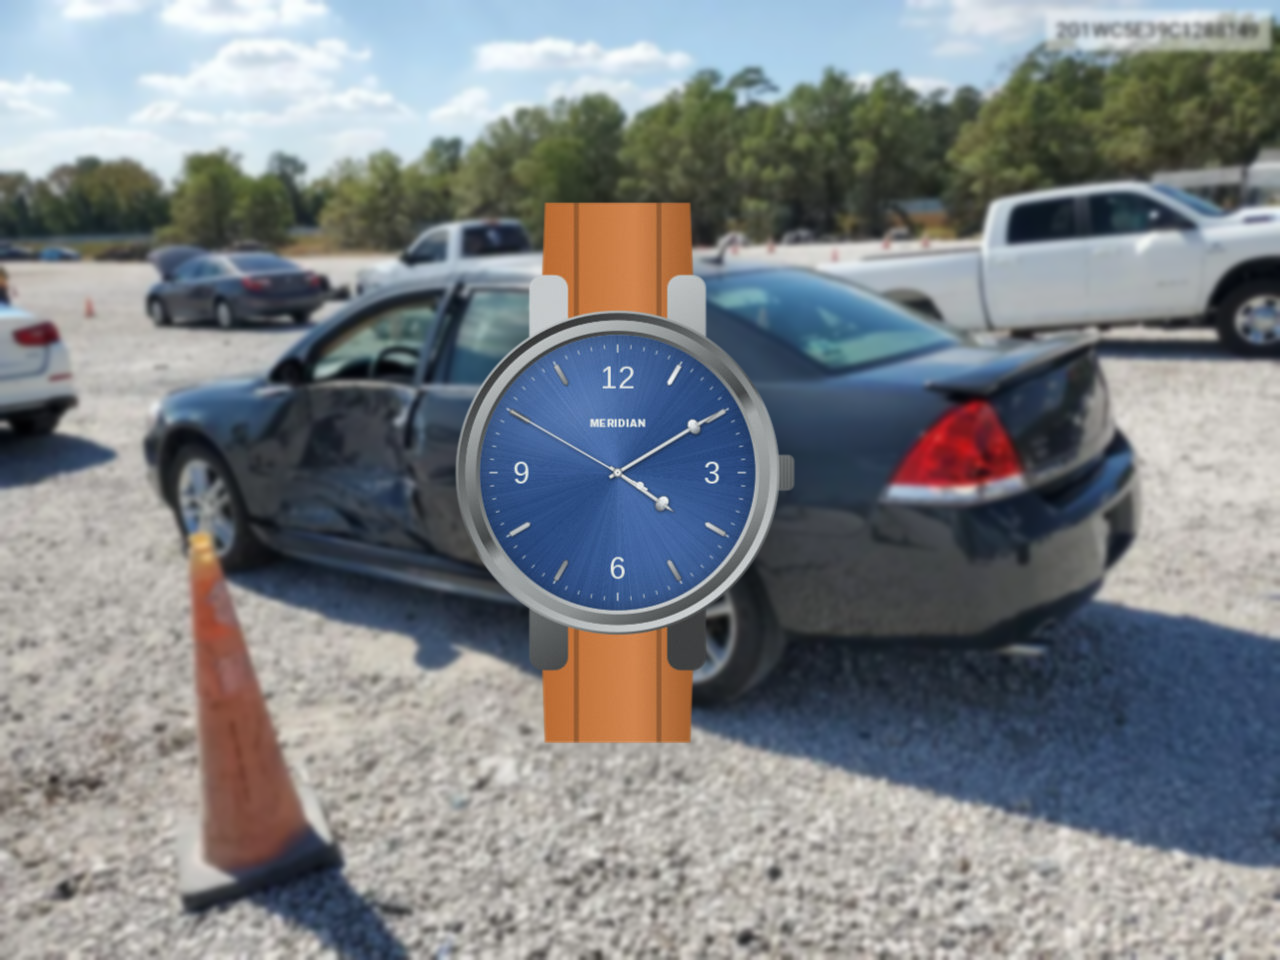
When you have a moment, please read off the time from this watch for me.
4:09:50
